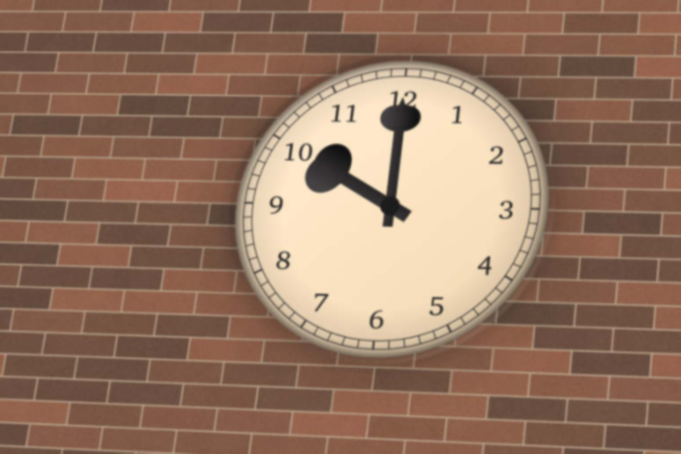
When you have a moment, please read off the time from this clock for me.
10:00
